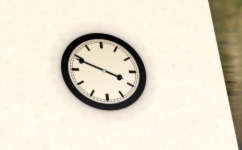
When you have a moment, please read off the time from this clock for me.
3:49
